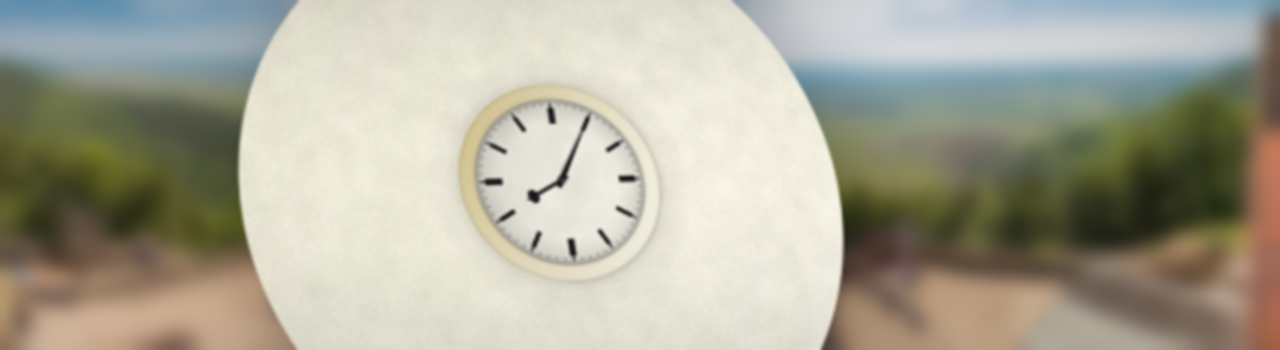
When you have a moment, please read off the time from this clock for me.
8:05
